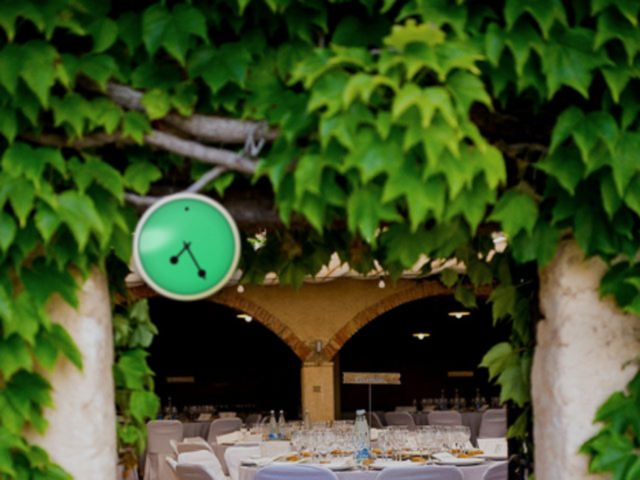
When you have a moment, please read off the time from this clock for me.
7:25
